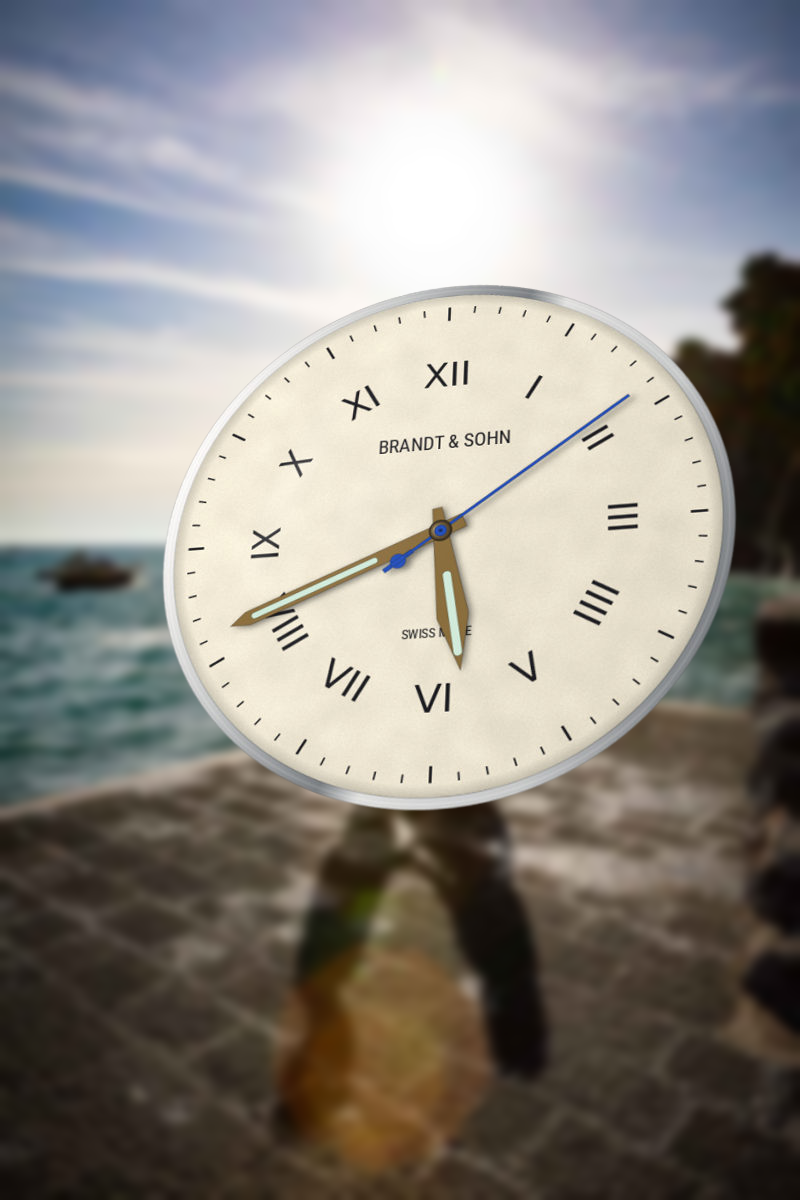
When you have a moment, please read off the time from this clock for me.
5:41:09
